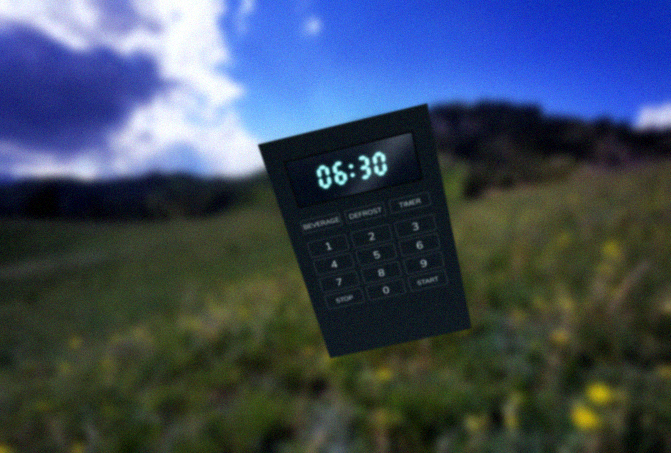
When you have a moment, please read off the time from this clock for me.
6:30
